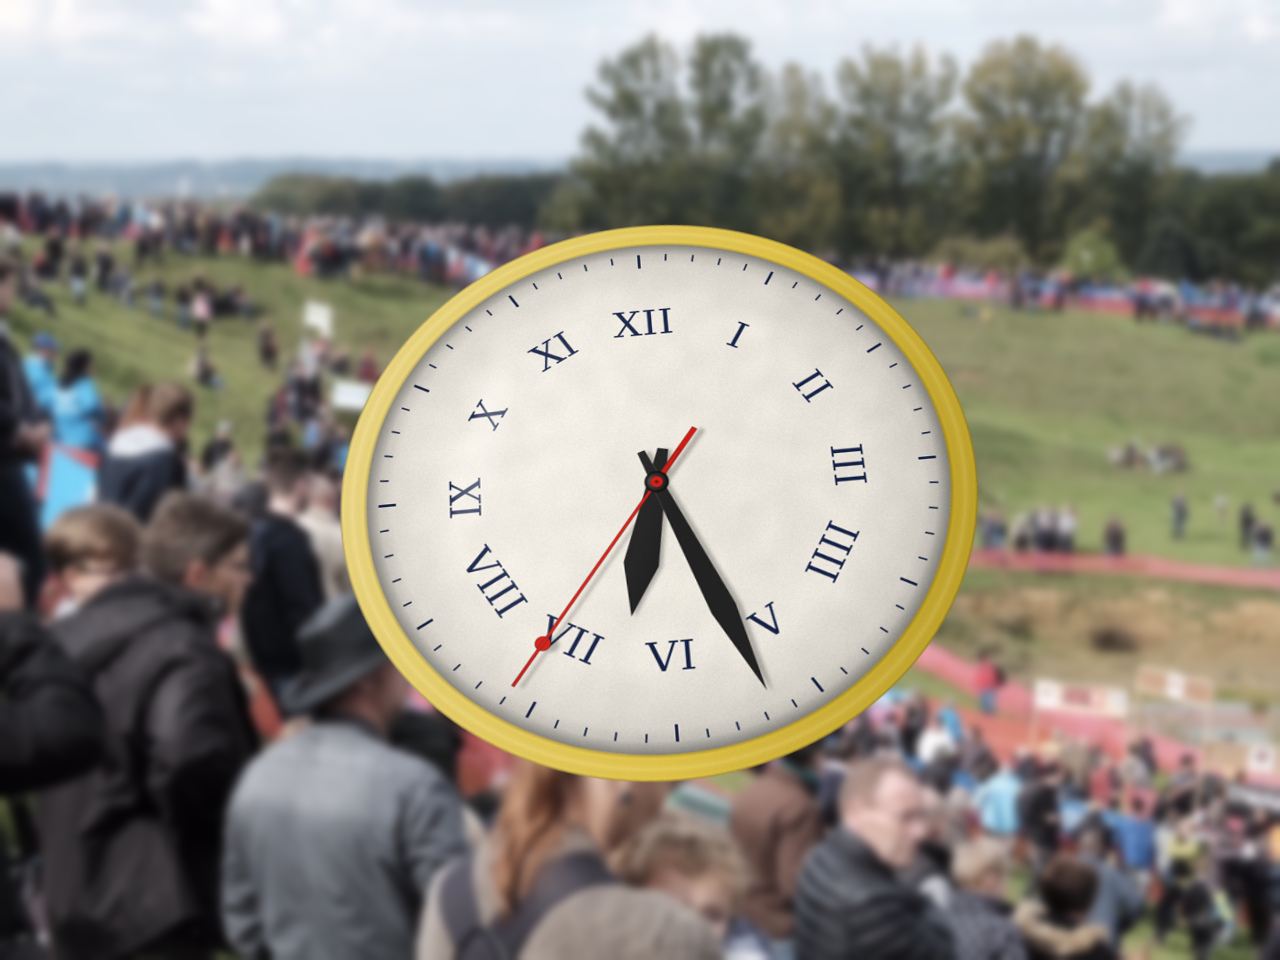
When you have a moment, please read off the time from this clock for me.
6:26:36
